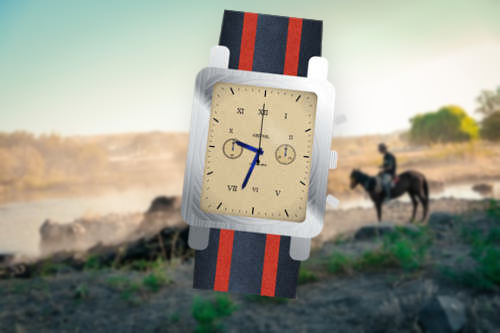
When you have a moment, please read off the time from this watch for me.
9:33
